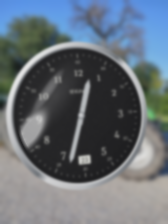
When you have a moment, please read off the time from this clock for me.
12:33
